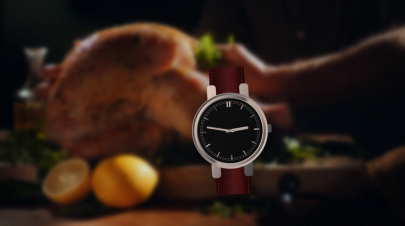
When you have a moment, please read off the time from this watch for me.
2:47
